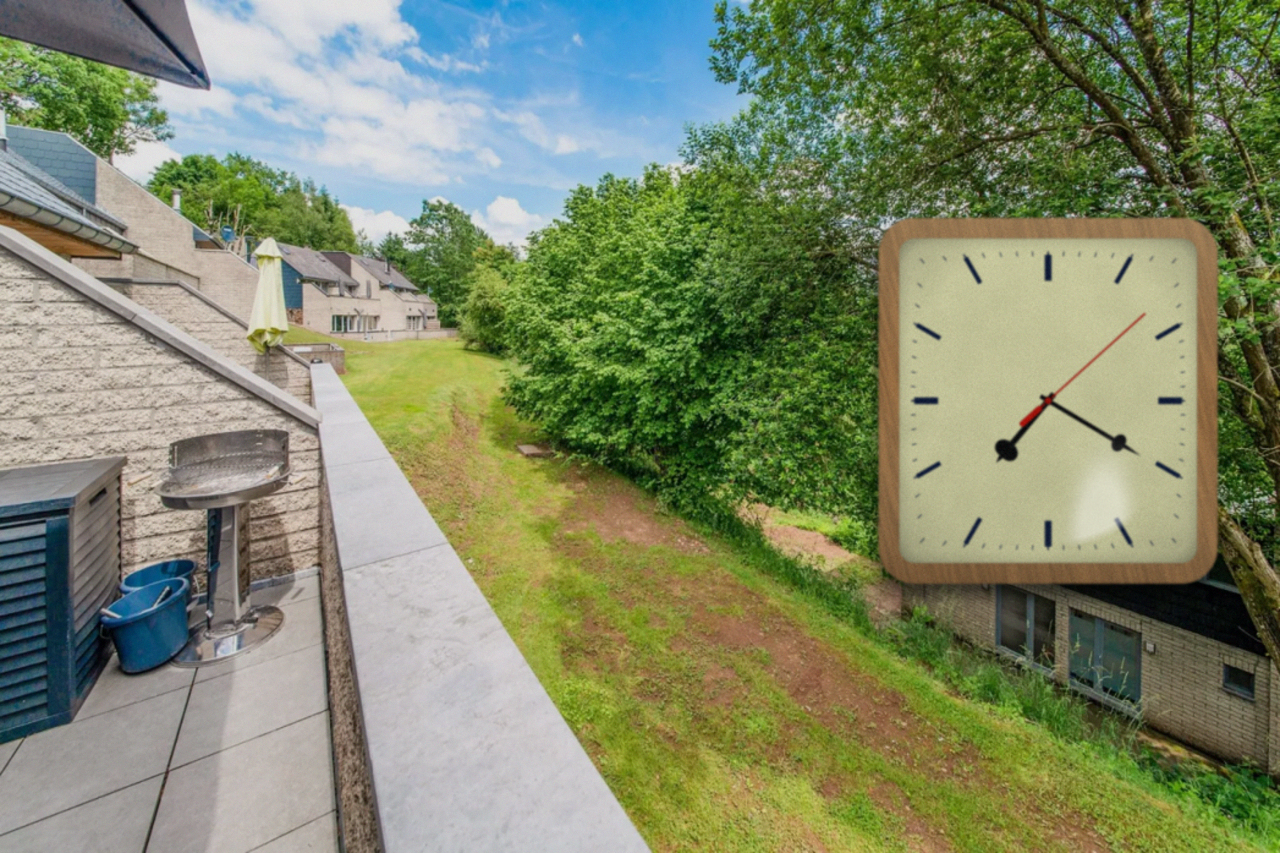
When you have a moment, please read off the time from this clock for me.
7:20:08
